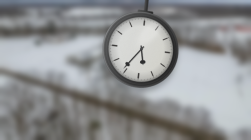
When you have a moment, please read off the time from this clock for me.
5:36
